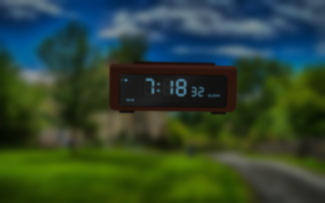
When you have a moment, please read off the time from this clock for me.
7:18
